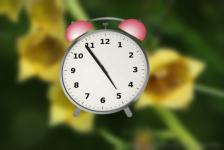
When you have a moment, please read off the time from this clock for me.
4:54
